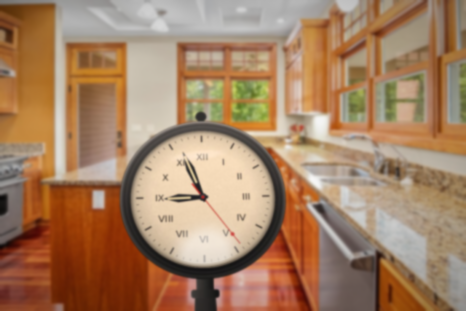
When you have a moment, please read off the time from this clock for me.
8:56:24
